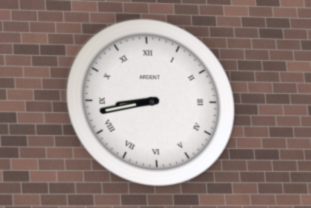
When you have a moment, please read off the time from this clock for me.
8:43
